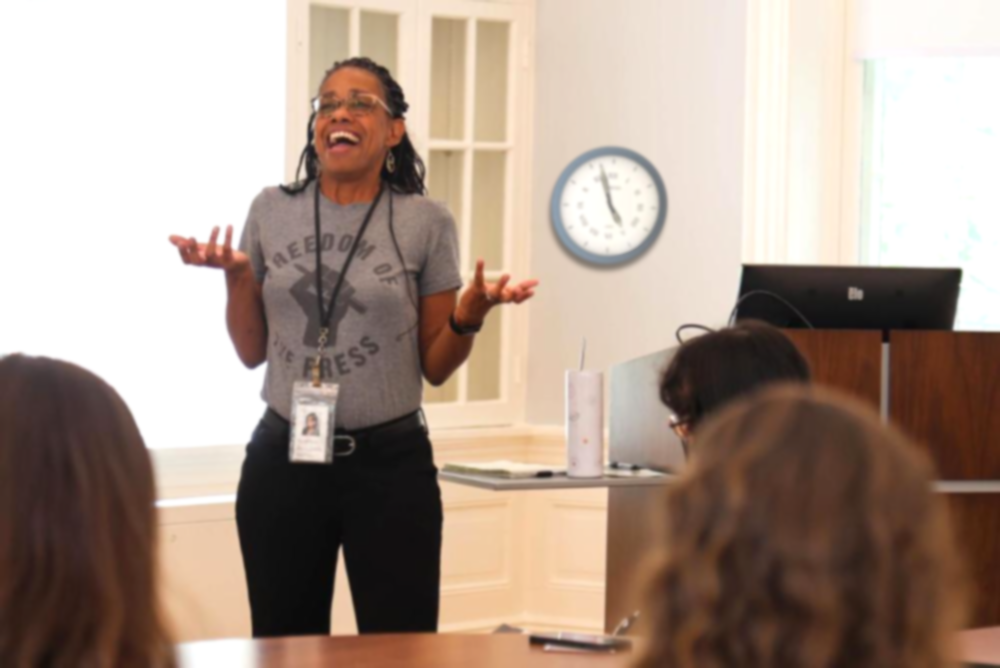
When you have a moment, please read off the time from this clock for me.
4:57
